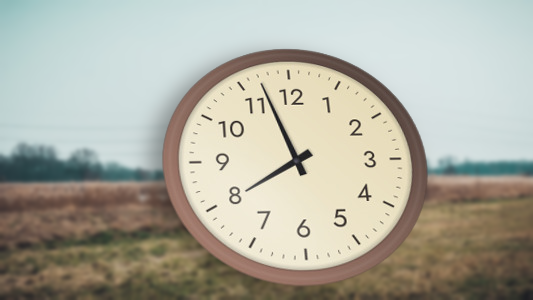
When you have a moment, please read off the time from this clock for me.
7:57
